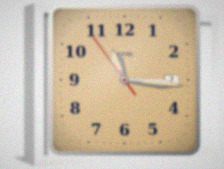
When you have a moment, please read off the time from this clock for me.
11:15:54
